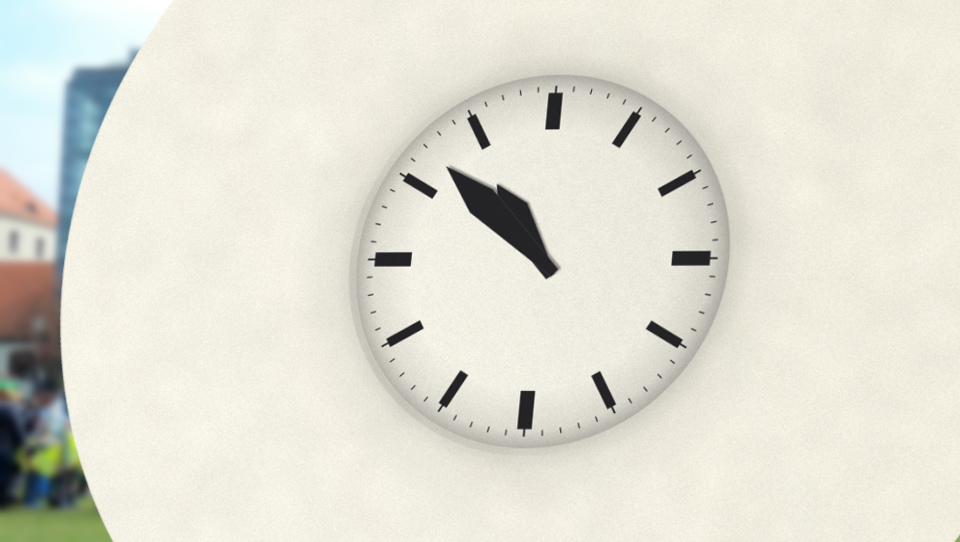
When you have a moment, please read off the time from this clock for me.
10:52
